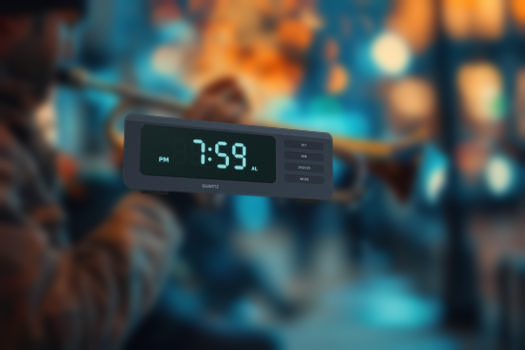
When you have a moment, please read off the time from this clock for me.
7:59
